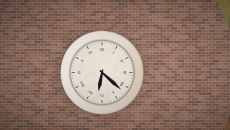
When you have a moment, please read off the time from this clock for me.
6:22
